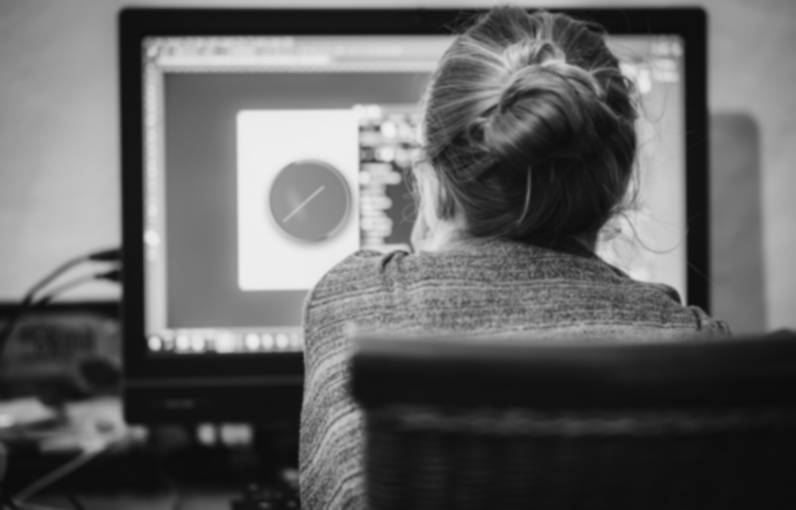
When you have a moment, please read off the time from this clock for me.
1:38
